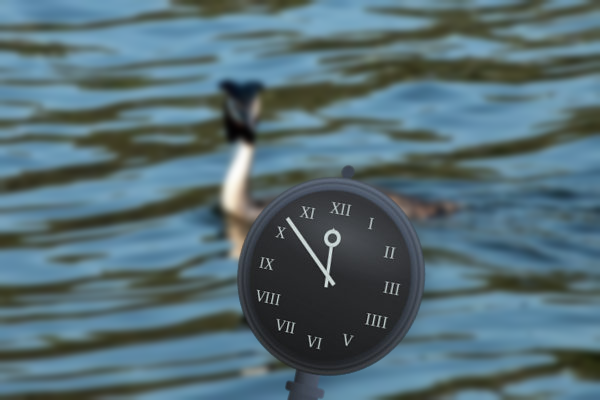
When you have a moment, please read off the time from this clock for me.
11:52
